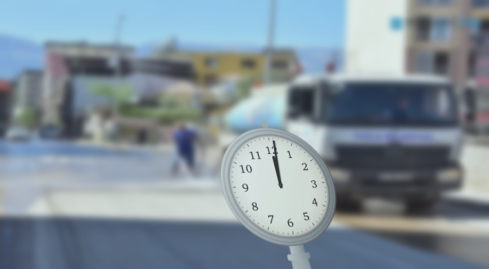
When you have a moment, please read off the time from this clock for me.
12:01
